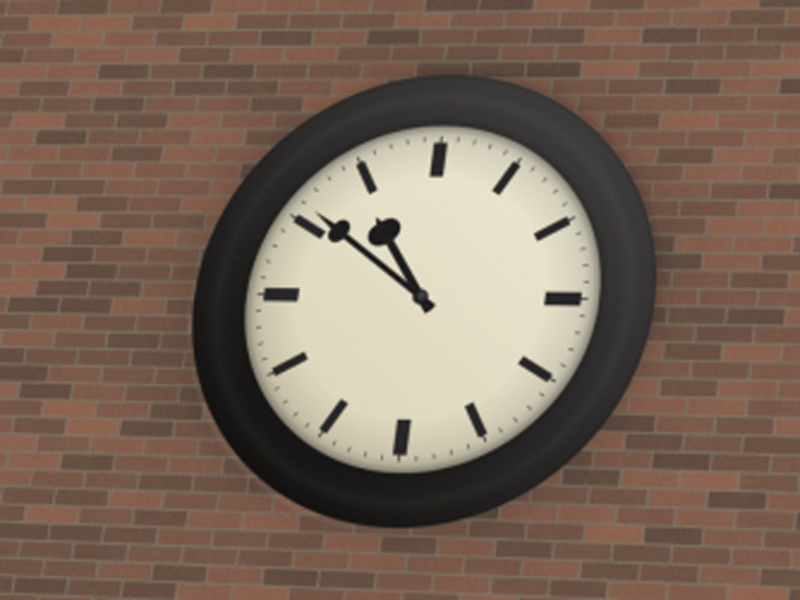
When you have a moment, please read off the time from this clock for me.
10:51
